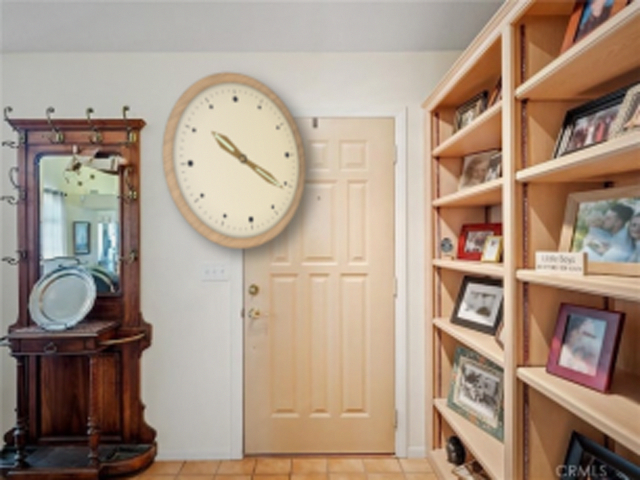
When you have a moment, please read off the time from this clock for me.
10:21
